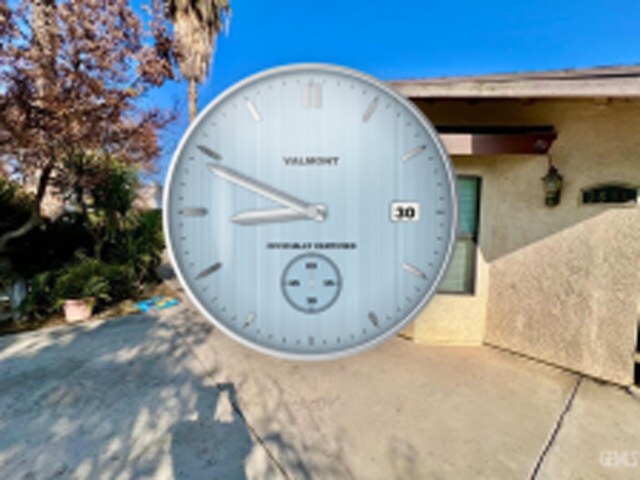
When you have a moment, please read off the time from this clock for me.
8:49
